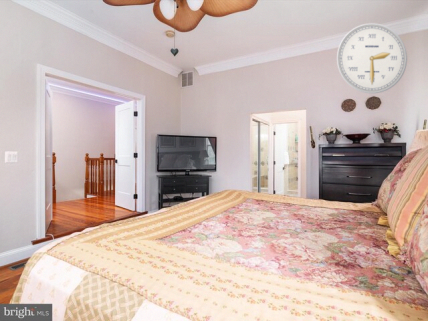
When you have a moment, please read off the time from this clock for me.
2:30
